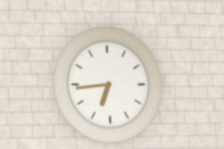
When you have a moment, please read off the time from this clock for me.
6:44
